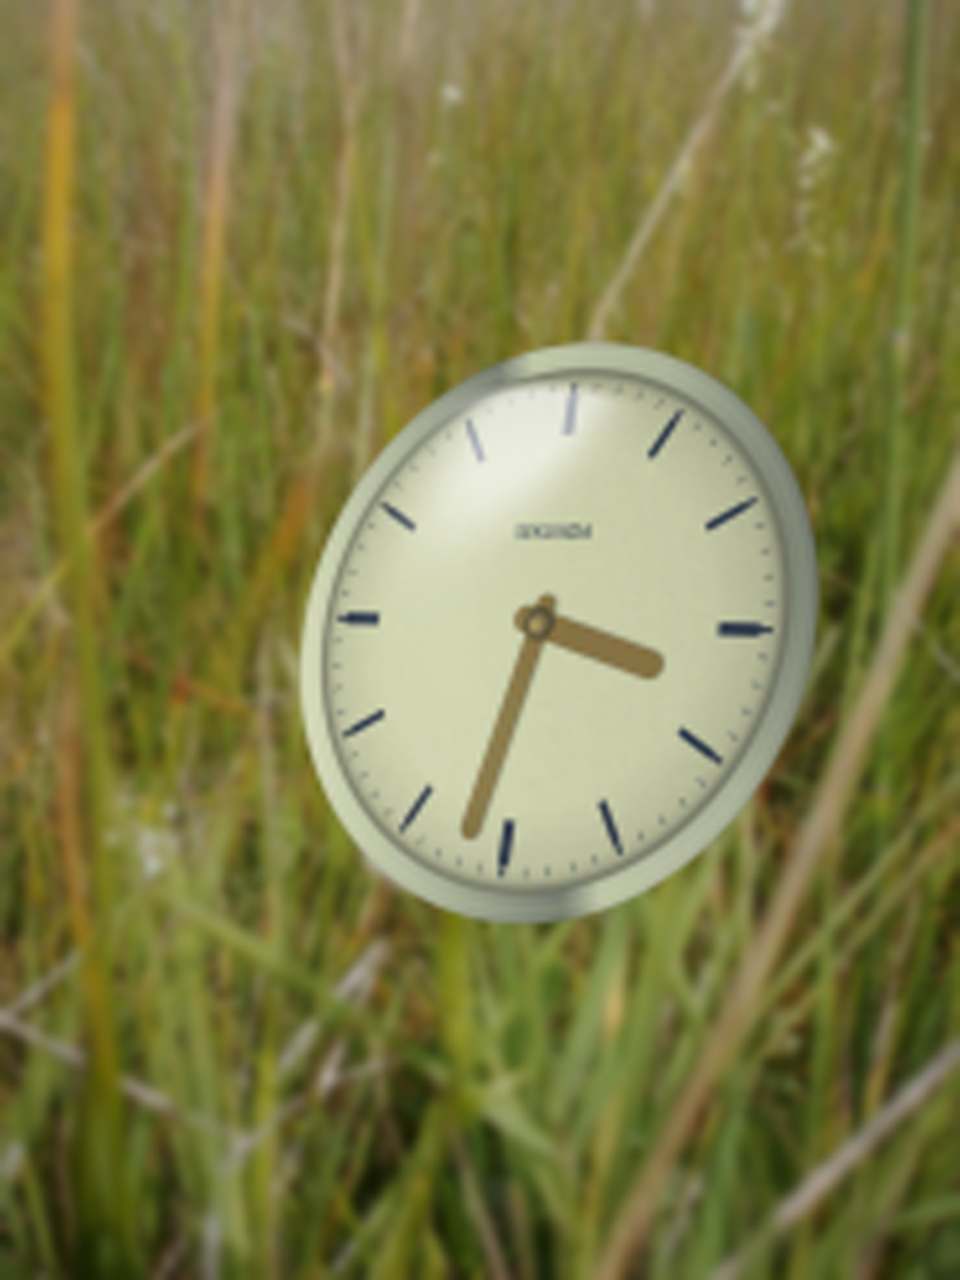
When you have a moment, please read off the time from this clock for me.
3:32
